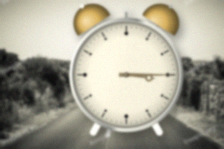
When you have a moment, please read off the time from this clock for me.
3:15
